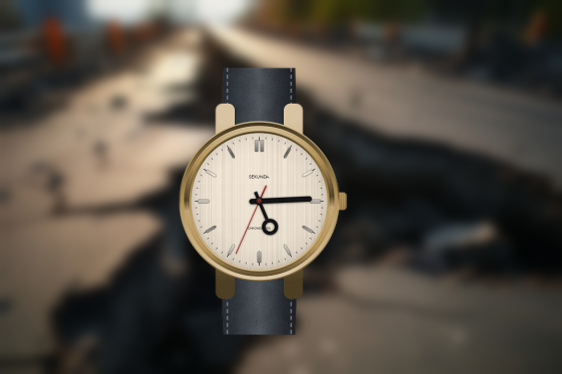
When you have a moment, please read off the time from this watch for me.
5:14:34
